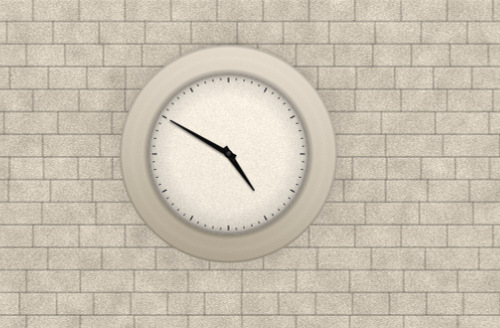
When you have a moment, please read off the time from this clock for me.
4:50
